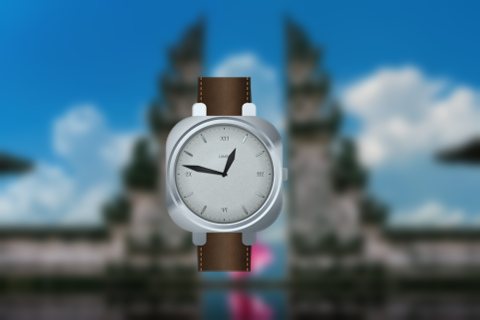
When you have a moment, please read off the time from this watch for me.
12:47
